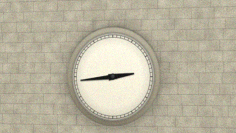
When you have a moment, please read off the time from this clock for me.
2:44
